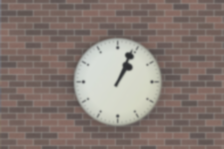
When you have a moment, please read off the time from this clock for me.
1:04
